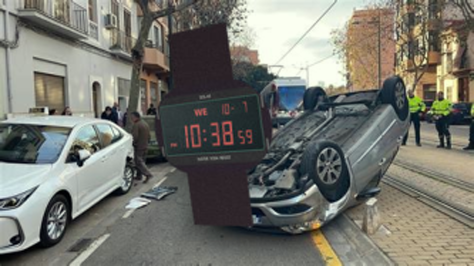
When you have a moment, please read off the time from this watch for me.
10:38:59
